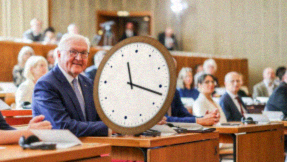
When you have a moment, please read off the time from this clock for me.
11:17
